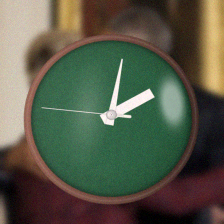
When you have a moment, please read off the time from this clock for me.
2:01:46
